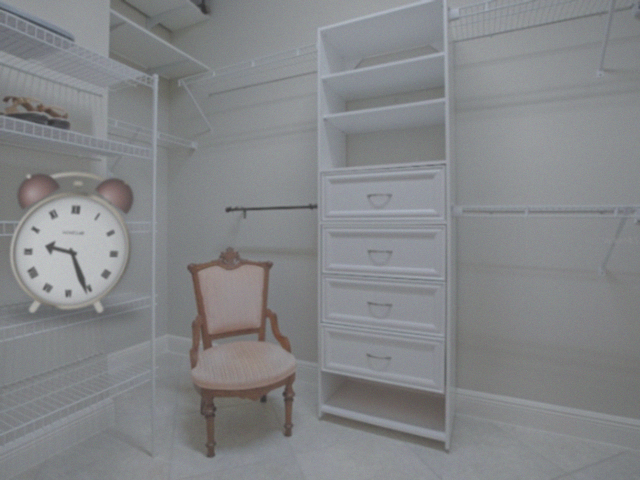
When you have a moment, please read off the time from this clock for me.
9:26
